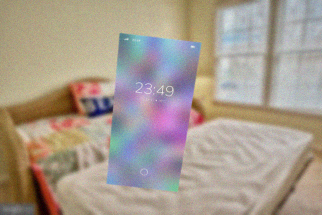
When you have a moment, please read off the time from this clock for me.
23:49
